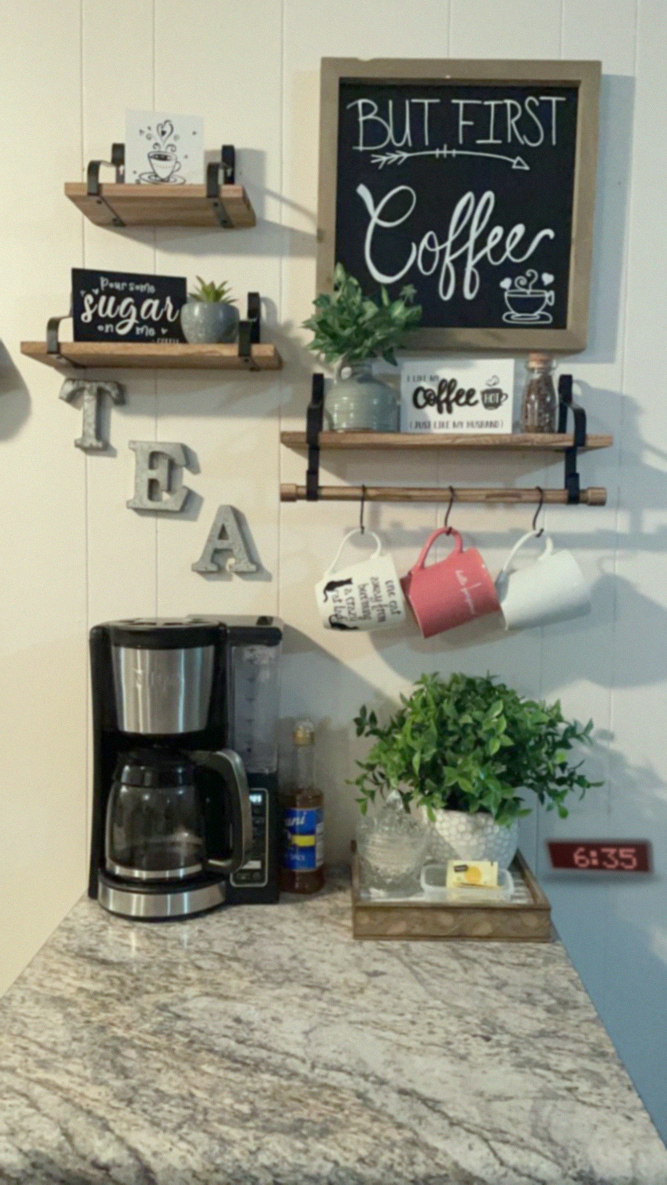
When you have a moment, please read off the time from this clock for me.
6:35
